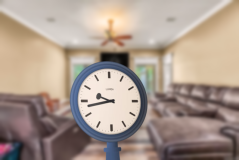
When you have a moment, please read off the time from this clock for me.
9:43
